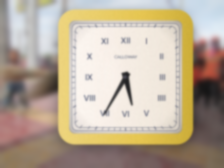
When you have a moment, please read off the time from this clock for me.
5:35
